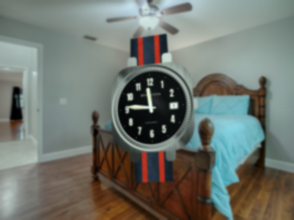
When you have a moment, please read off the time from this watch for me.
11:46
